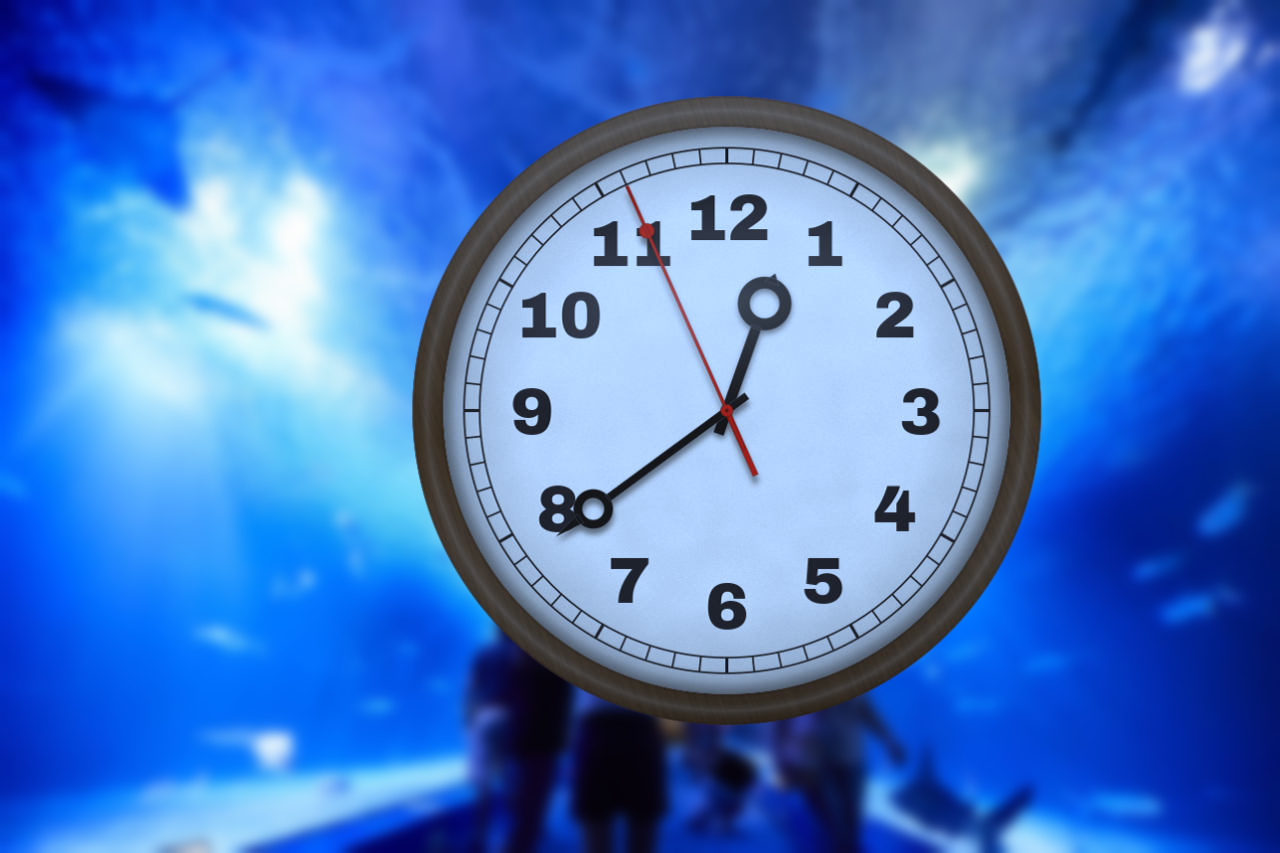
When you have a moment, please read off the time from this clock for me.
12:38:56
